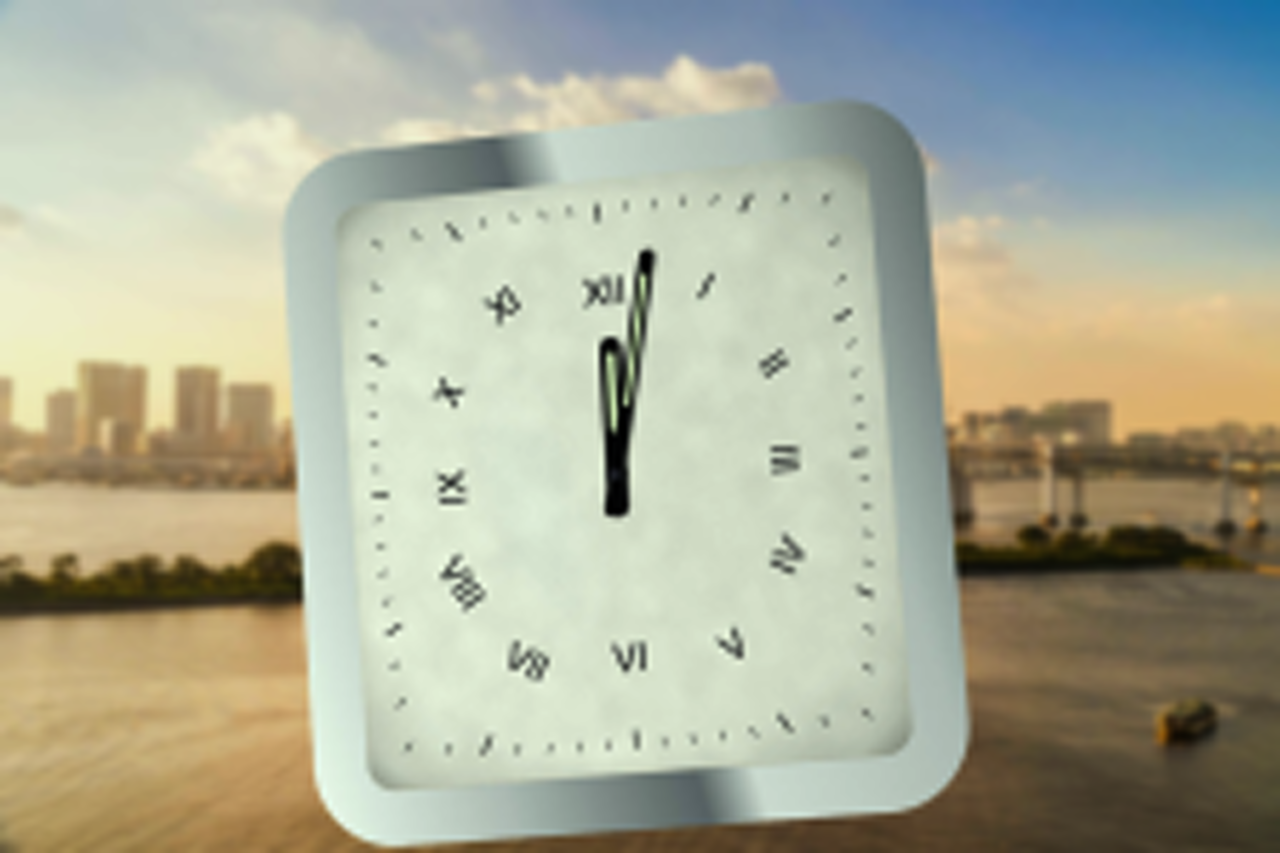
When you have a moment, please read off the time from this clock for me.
12:02
